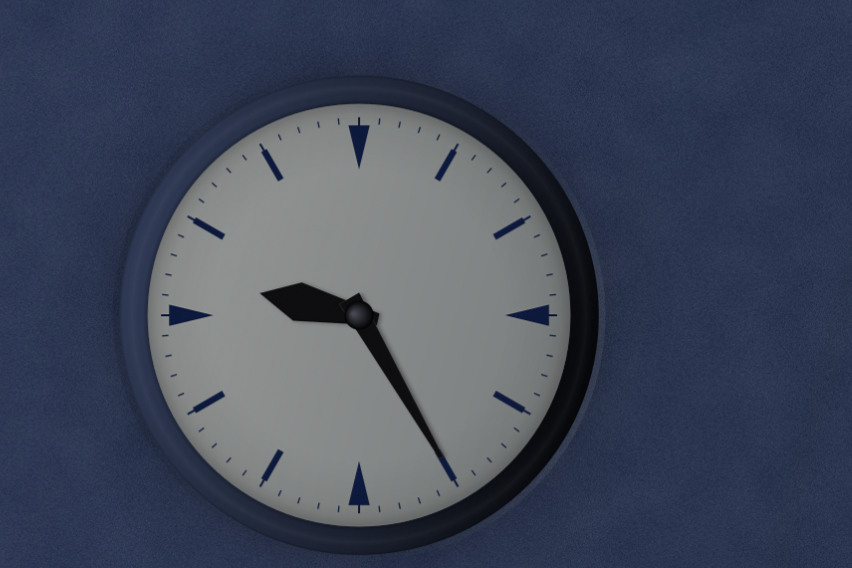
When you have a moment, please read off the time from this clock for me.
9:25
